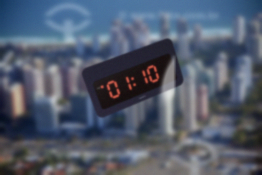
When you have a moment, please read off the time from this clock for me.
1:10
